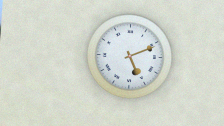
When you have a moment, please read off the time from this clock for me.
5:11
